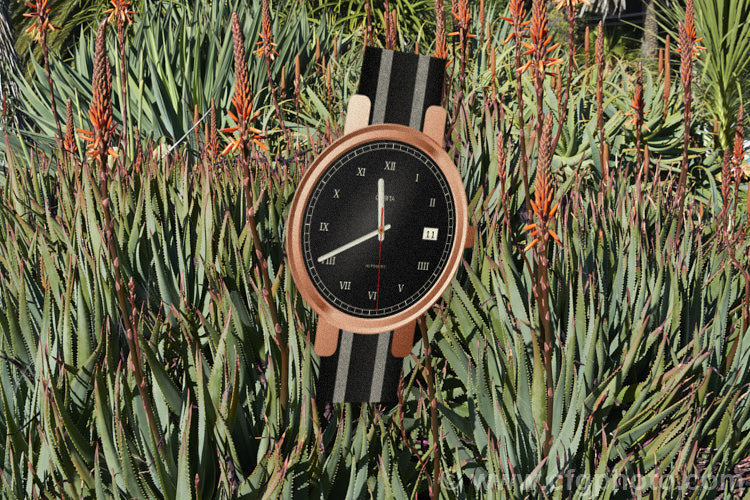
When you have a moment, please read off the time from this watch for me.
11:40:29
